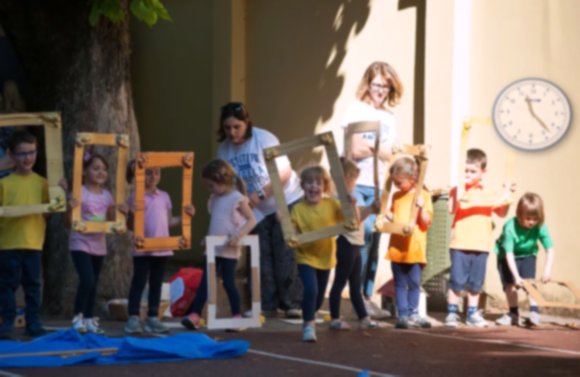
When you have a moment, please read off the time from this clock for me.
11:23
